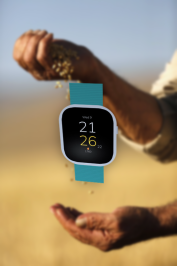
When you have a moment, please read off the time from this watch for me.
21:26
